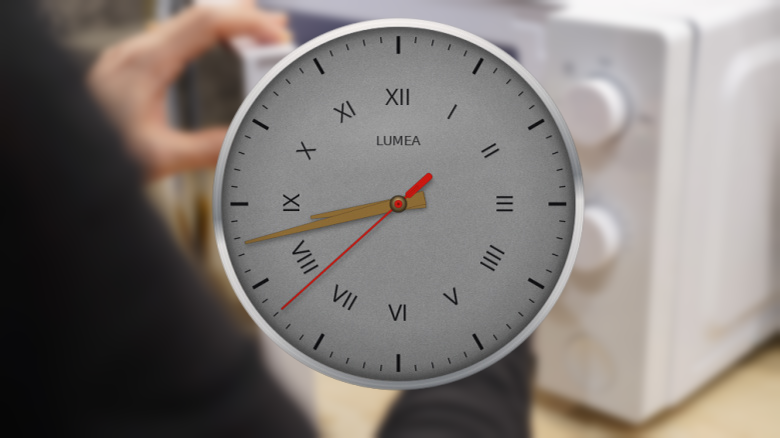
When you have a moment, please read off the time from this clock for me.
8:42:38
